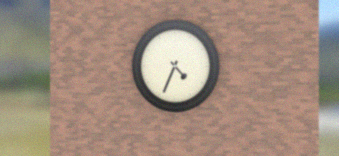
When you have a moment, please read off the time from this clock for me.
4:34
